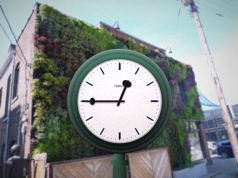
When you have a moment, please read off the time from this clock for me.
12:45
